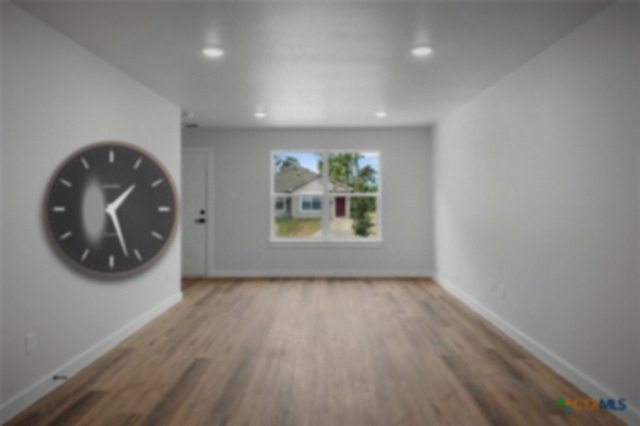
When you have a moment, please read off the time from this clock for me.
1:27
